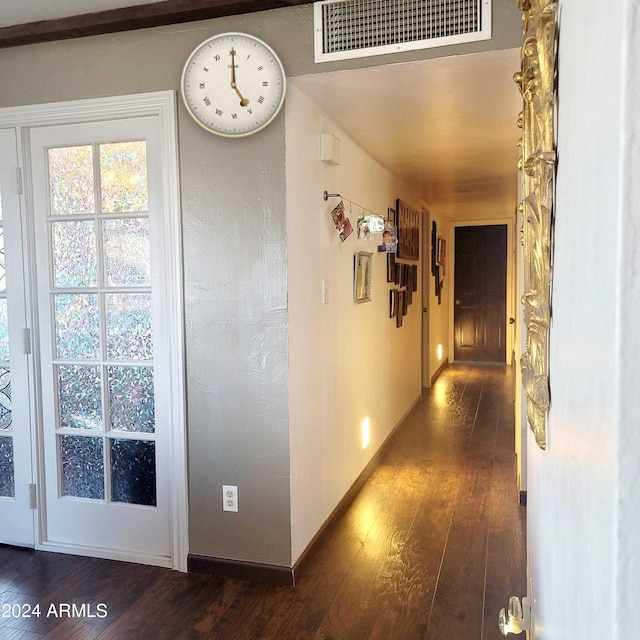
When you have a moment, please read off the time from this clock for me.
5:00
